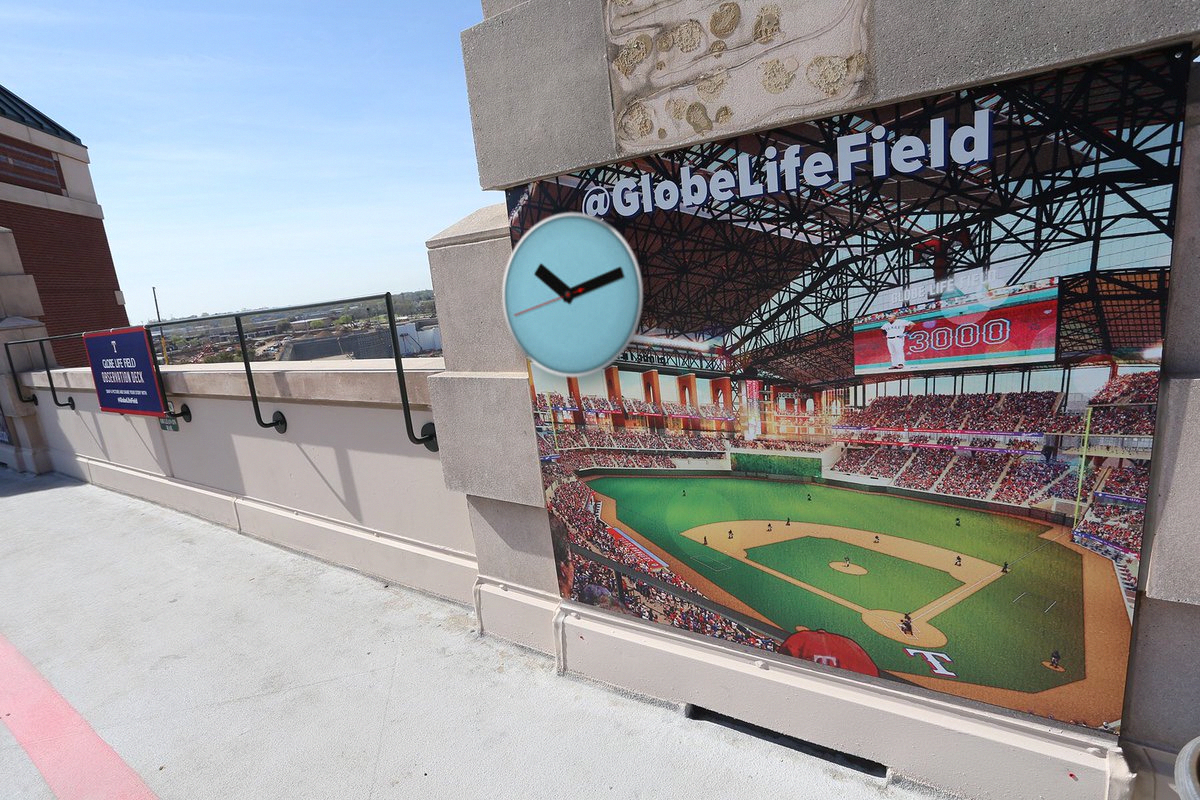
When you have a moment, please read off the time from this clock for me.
10:11:42
